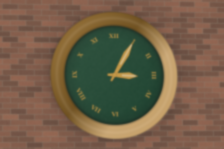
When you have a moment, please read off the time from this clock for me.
3:05
